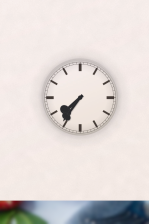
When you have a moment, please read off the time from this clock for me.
7:36
